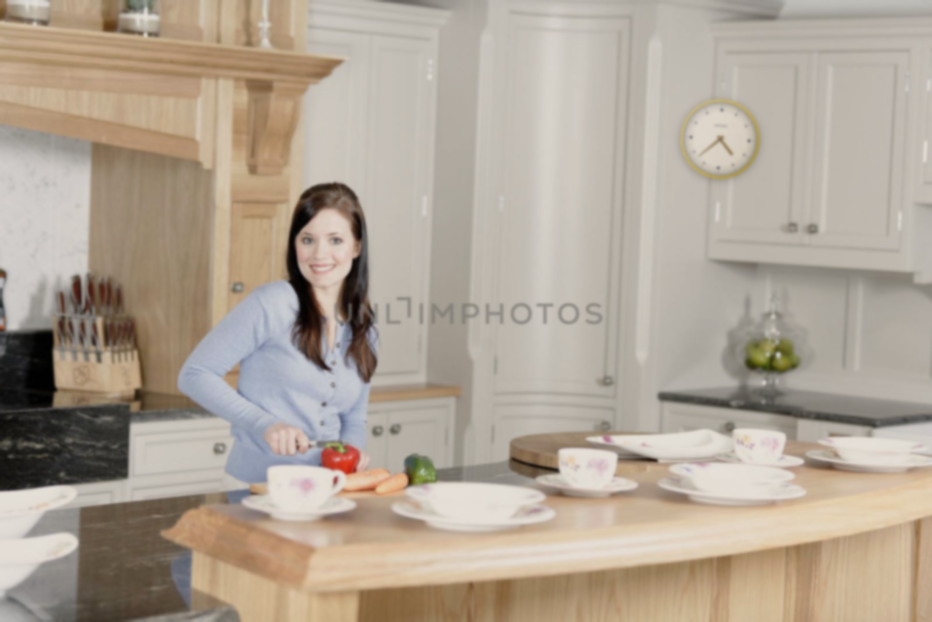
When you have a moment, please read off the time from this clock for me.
4:38
